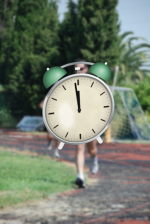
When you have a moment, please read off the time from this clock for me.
11:59
